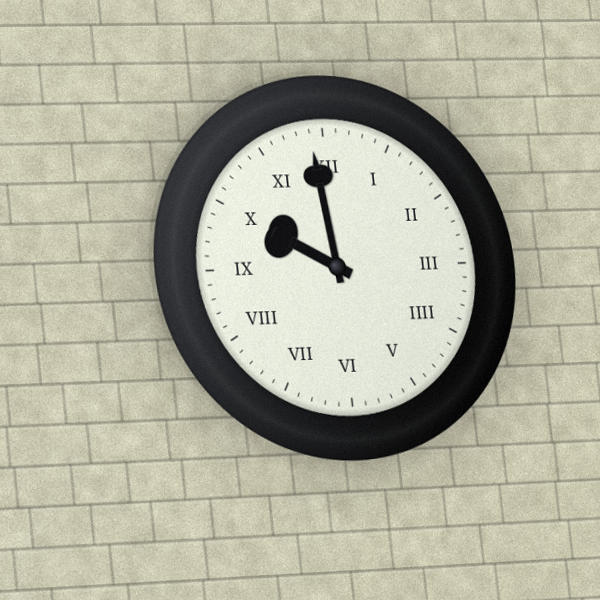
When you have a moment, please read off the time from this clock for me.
9:59
